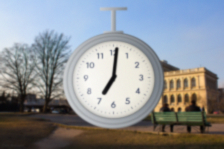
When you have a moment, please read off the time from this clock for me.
7:01
